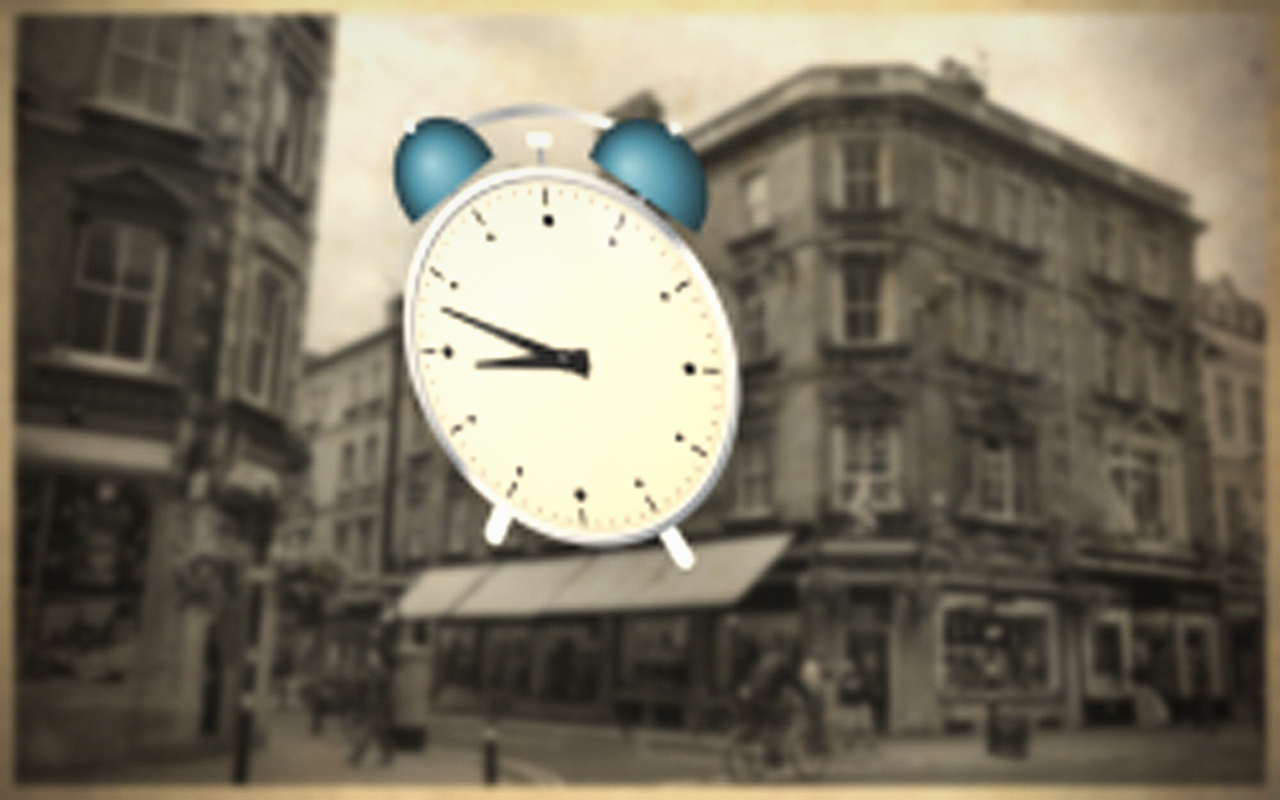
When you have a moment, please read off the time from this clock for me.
8:48
